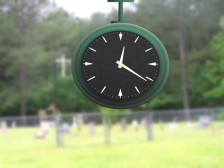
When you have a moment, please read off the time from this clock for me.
12:21
